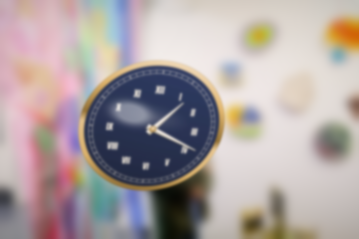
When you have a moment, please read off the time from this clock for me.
1:19
